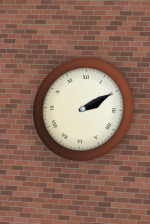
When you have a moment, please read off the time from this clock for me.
2:10
